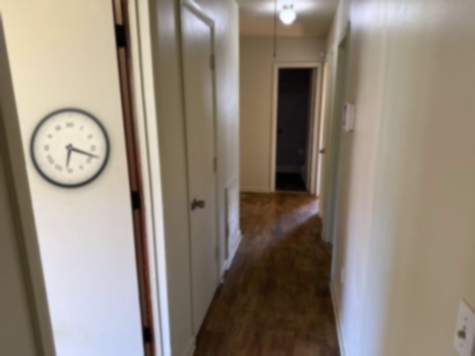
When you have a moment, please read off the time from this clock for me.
6:18
